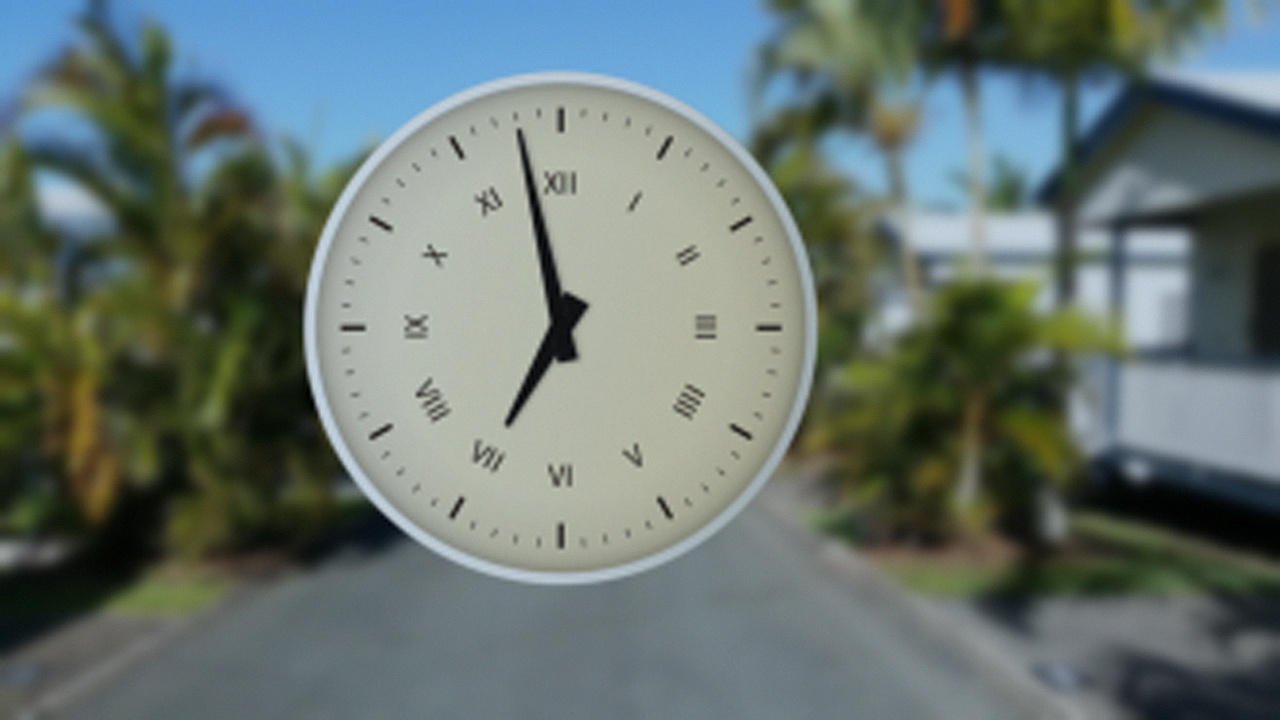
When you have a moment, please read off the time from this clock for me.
6:58
